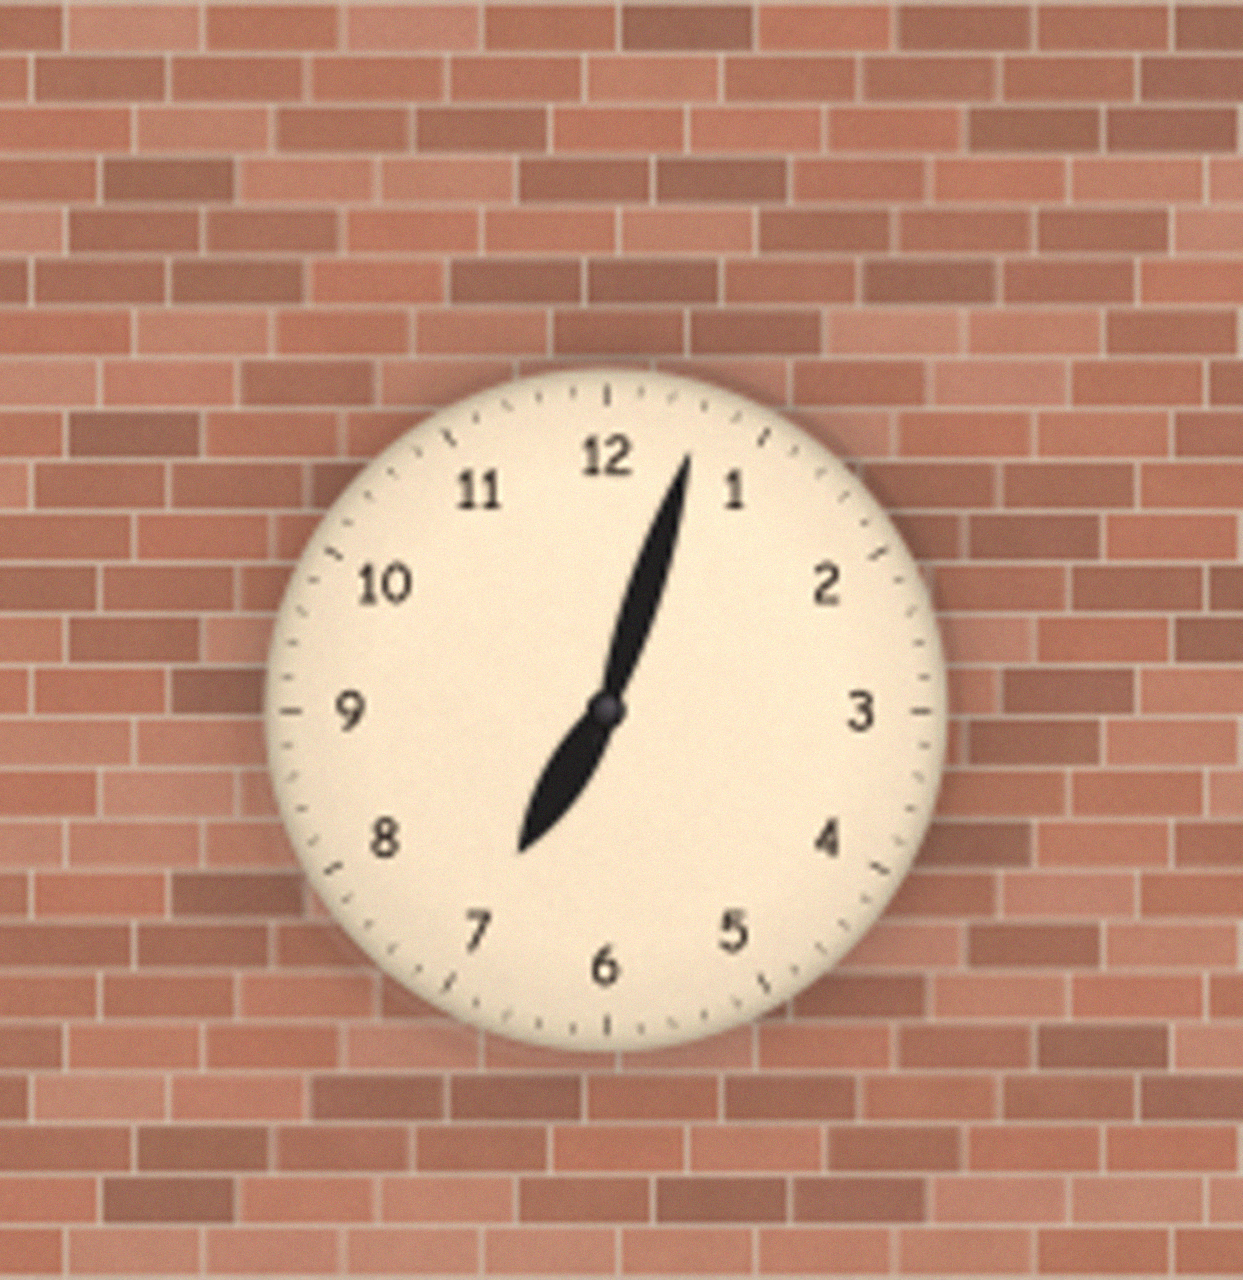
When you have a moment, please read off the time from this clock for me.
7:03
